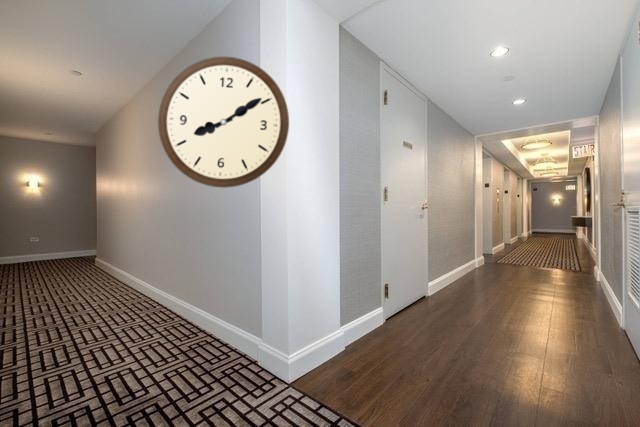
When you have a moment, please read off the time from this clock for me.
8:09
